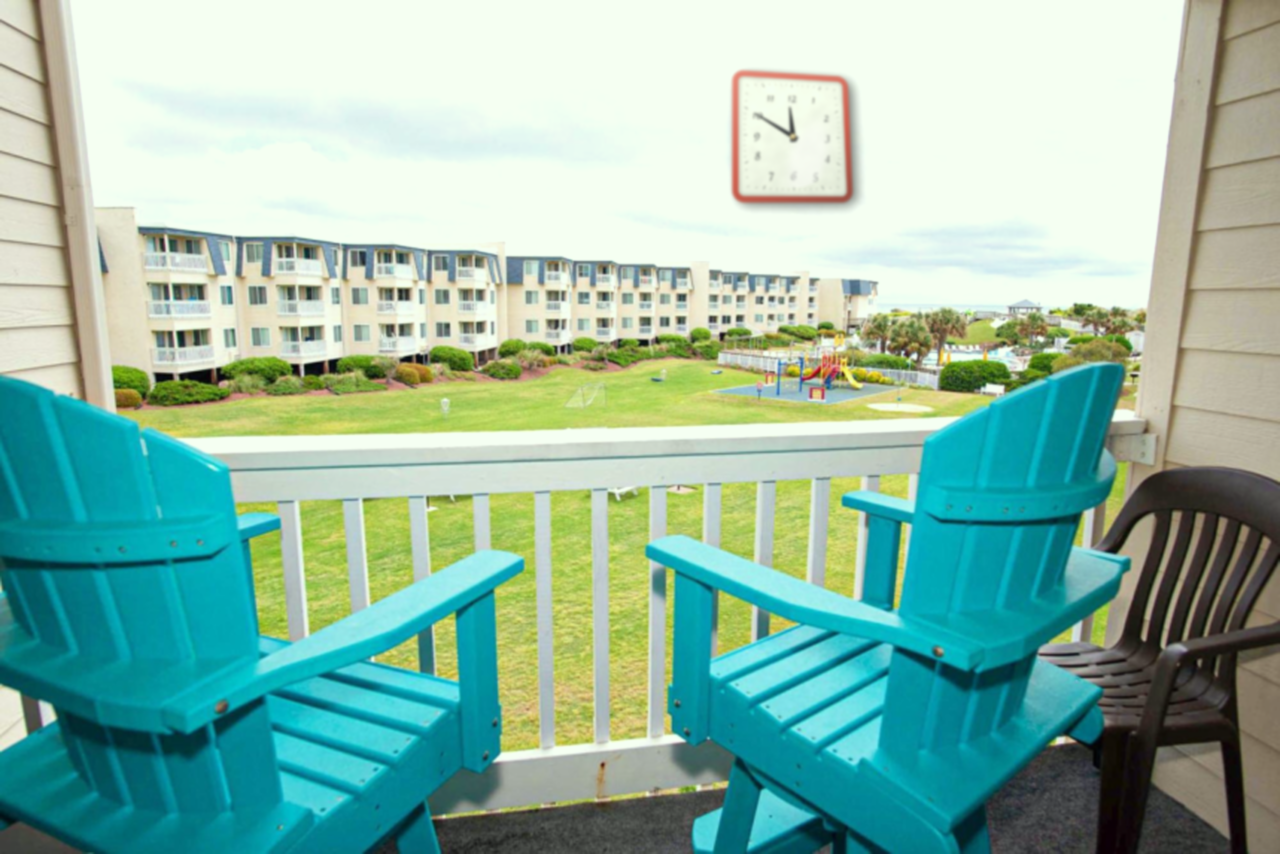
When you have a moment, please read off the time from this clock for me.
11:50
